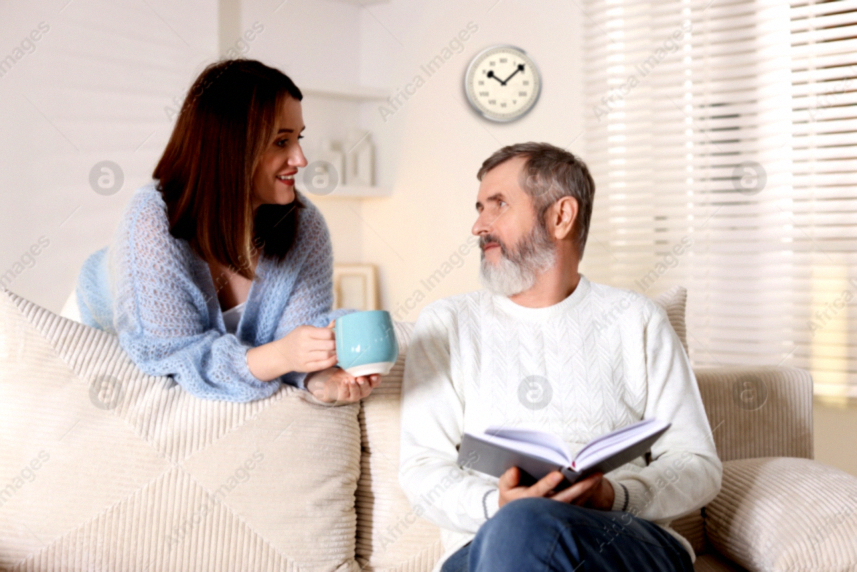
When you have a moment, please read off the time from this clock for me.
10:08
